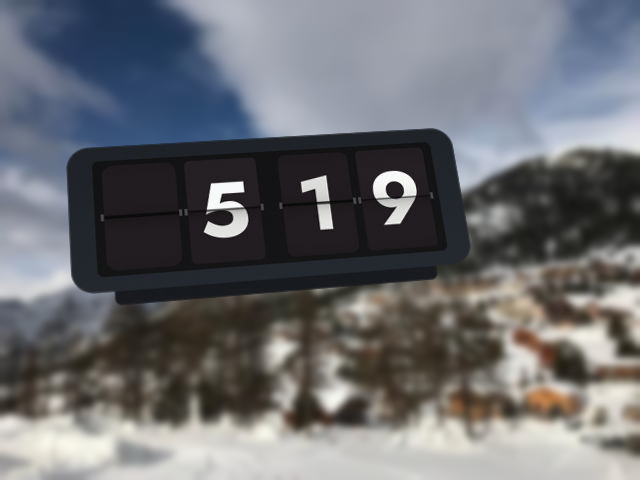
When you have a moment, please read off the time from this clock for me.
5:19
